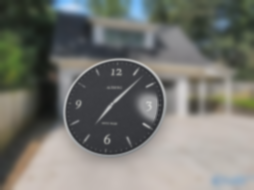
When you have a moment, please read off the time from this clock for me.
7:07
